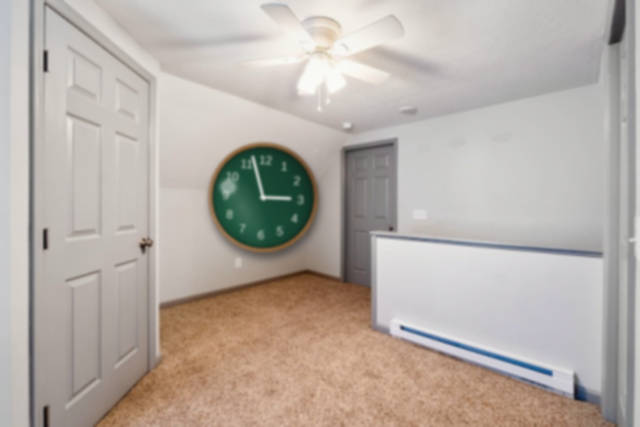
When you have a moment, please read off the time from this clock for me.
2:57
